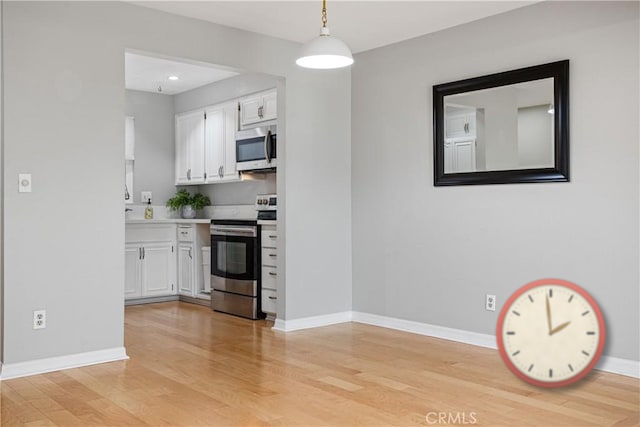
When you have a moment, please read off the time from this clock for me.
1:59
